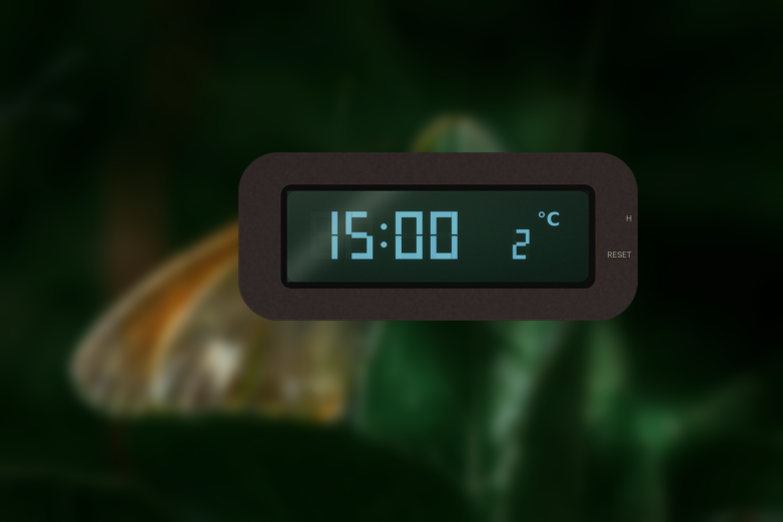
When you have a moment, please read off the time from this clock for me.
15:00
